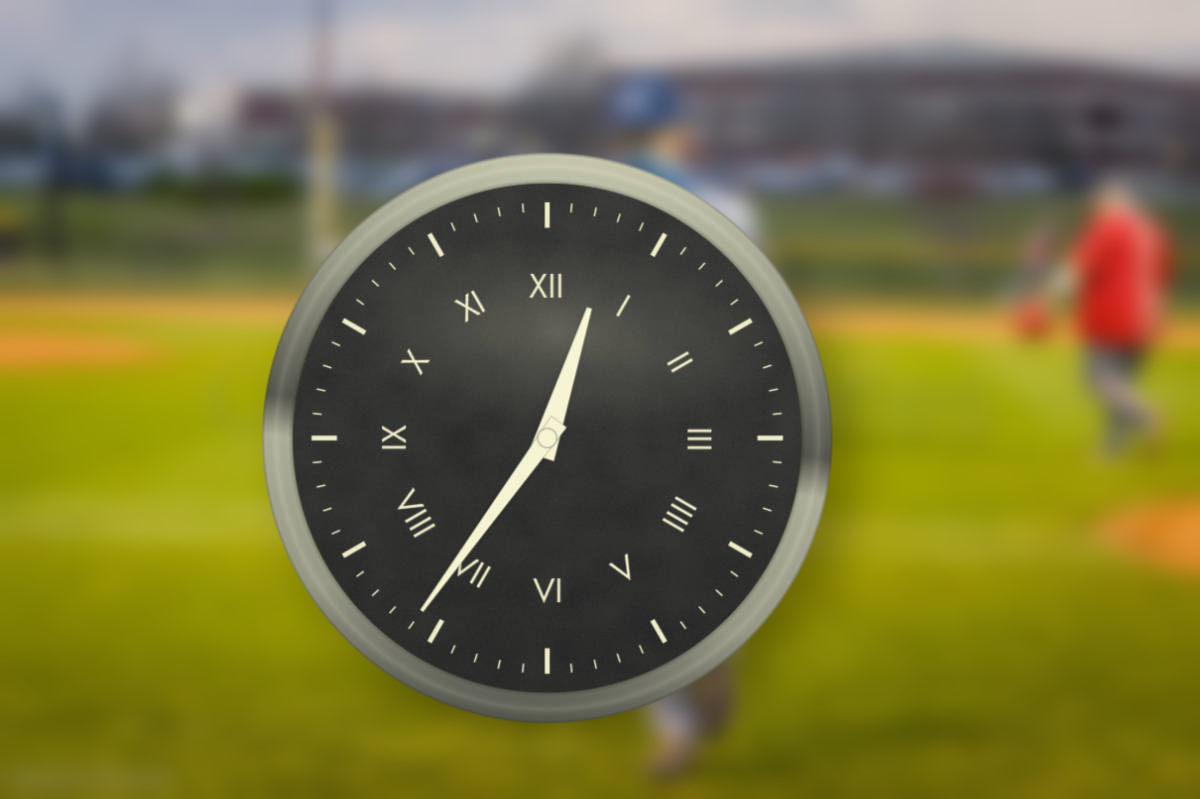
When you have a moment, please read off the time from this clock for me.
12:36
